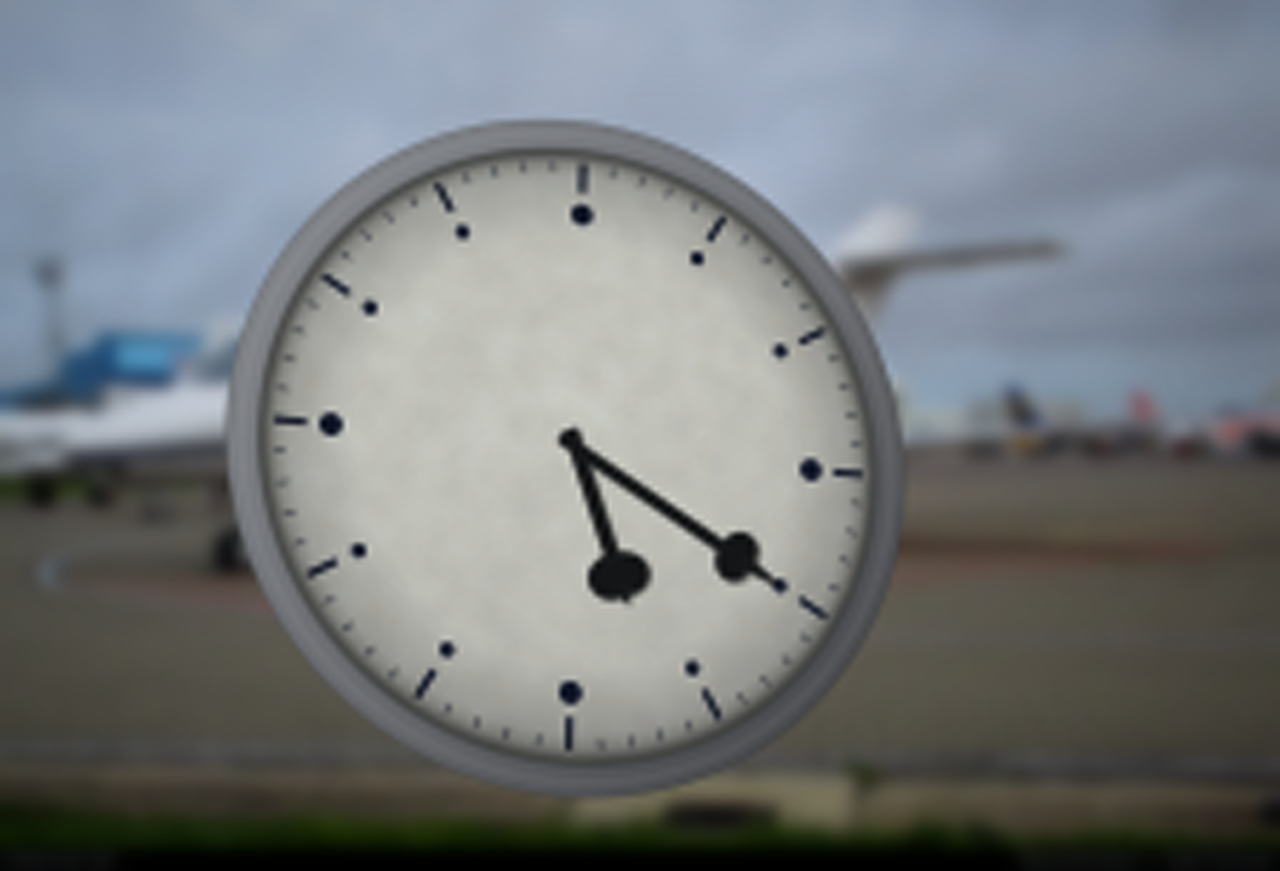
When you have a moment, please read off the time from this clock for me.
5:20
